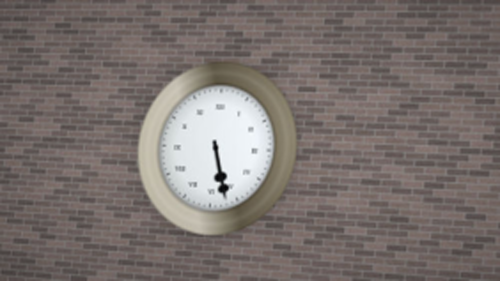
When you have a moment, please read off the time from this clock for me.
5:27
